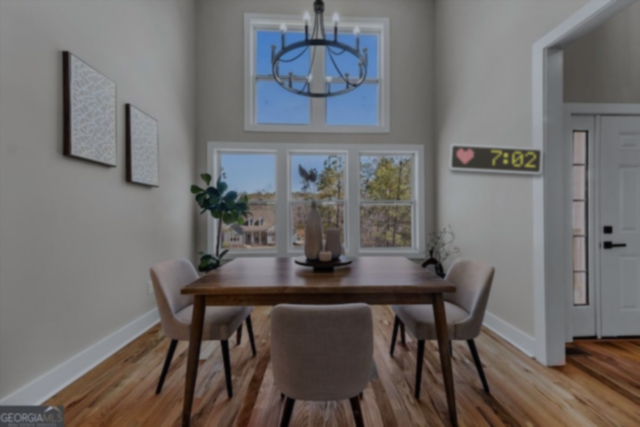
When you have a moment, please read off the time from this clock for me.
7:02
